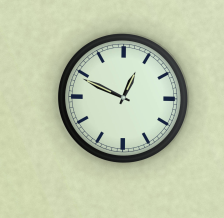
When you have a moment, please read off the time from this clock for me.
12:49
